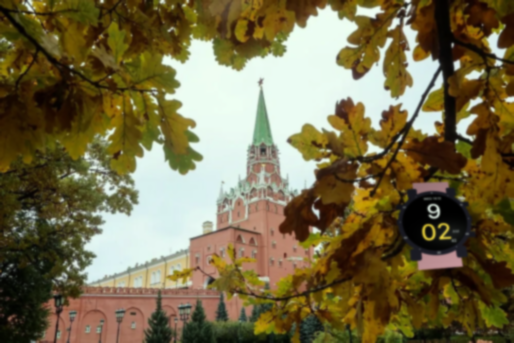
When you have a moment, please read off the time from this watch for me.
9:02
